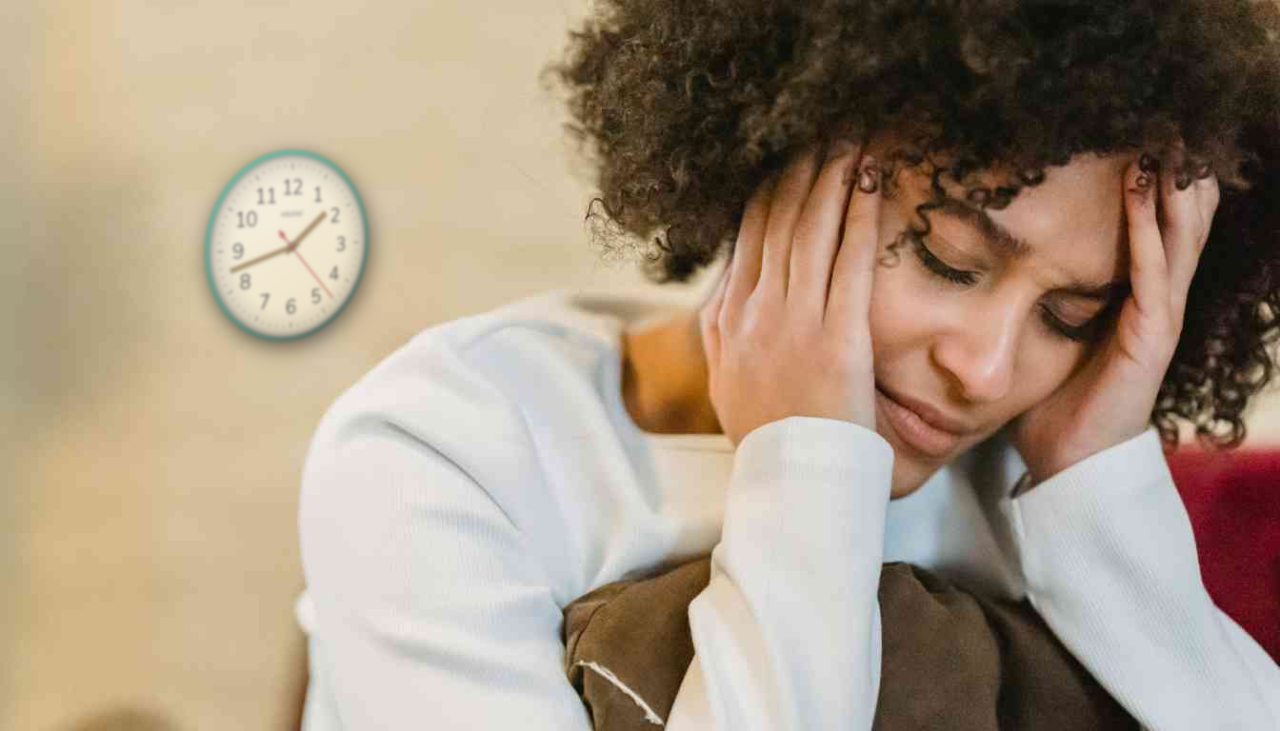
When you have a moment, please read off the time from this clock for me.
1:42:23
